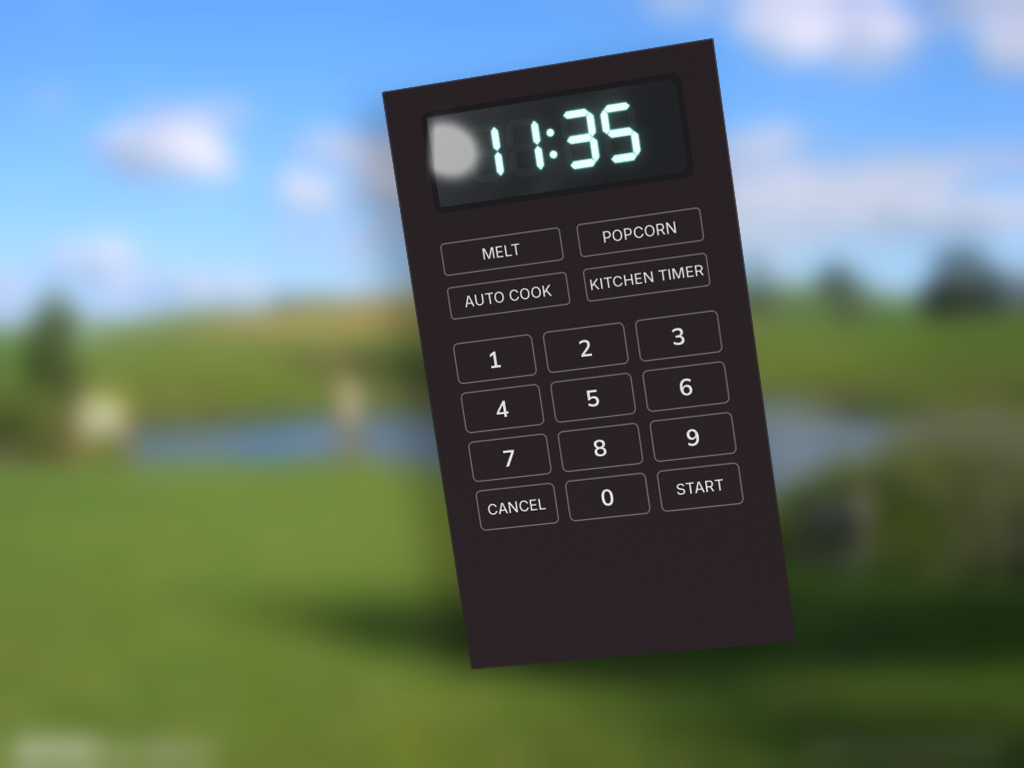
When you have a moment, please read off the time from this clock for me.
11:35
